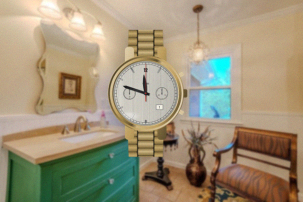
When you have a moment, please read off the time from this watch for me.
11:48
